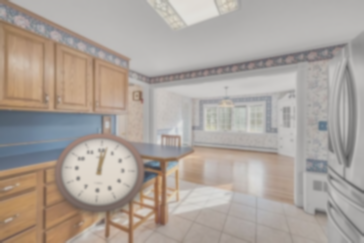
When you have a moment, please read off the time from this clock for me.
12:02
